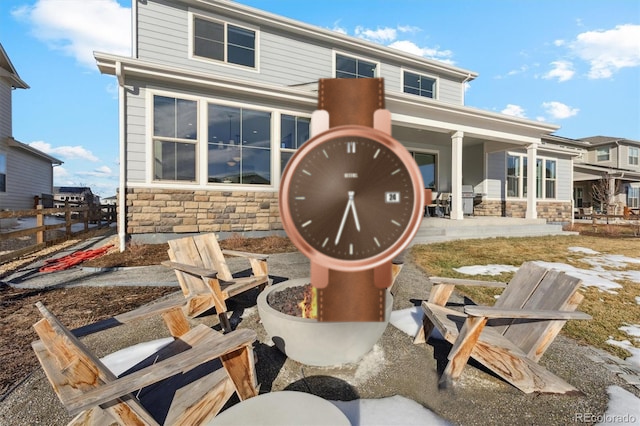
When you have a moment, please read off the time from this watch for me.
5:33
